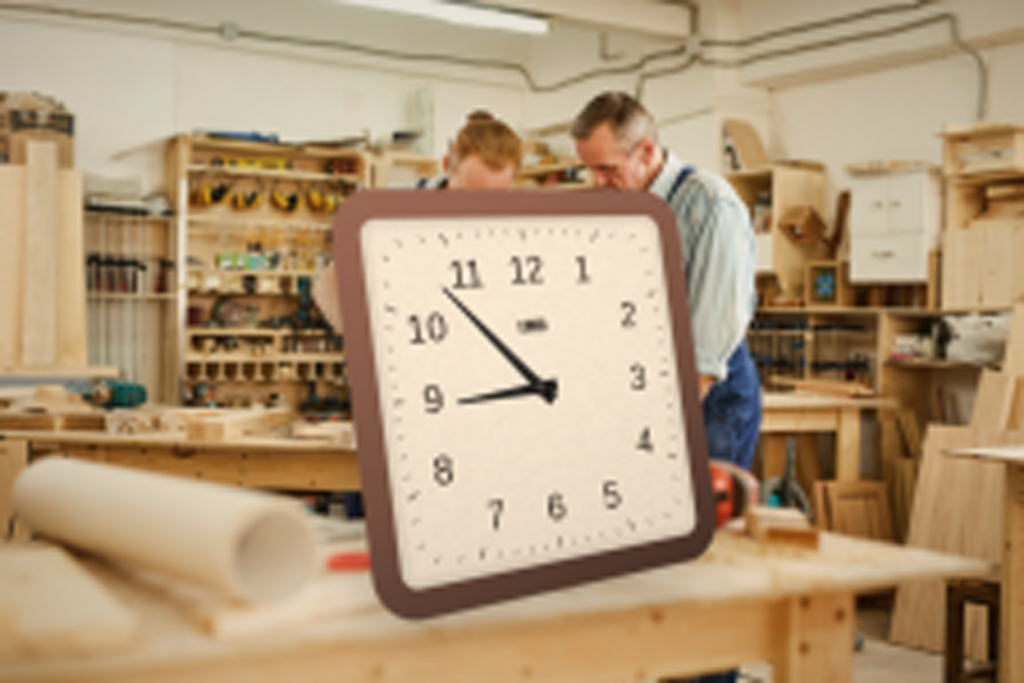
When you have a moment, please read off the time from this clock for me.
8:53
